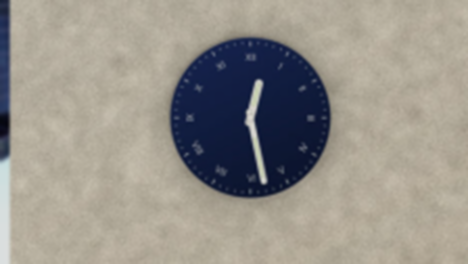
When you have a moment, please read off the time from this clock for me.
12:28
